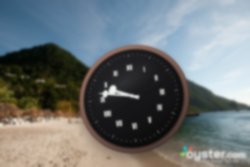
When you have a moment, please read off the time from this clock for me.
9:47
